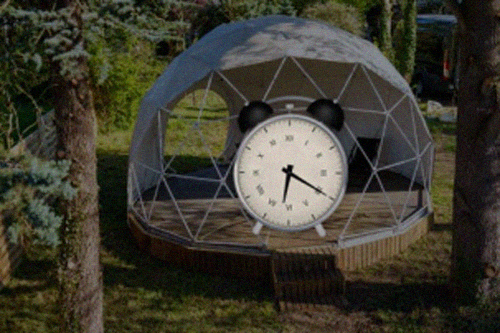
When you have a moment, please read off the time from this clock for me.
6:20
